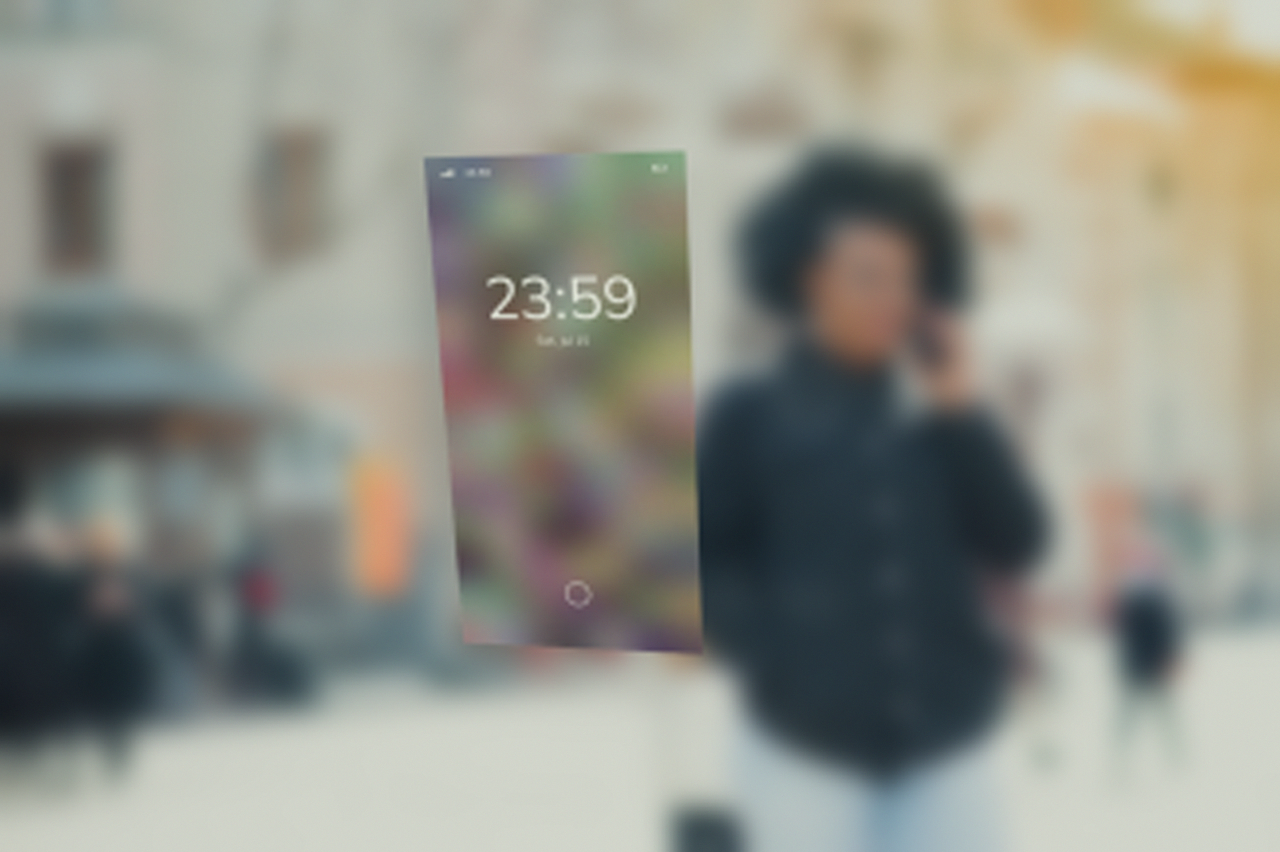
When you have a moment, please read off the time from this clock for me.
23:59
